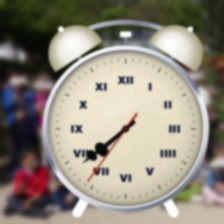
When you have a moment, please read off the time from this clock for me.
7:38:36
